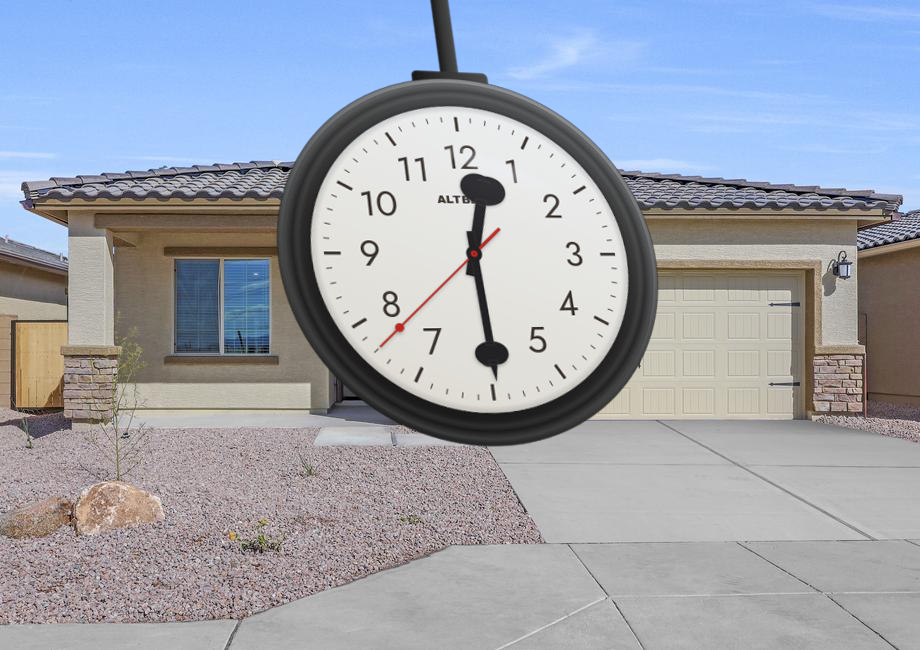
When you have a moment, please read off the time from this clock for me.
12:29:38
